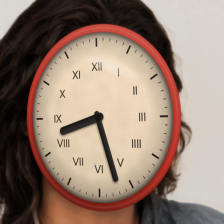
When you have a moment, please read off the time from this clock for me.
8:27
